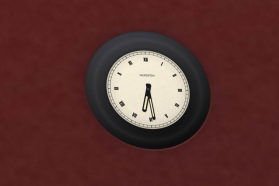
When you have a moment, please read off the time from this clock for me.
6:29
